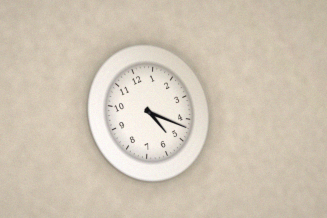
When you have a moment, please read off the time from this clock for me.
5:22
